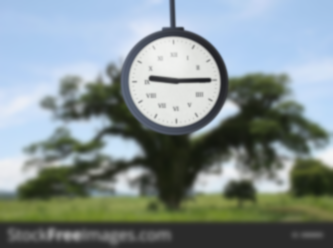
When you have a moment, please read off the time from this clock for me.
9:15
